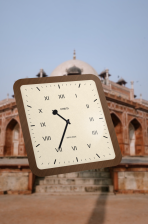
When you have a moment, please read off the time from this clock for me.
10:35
